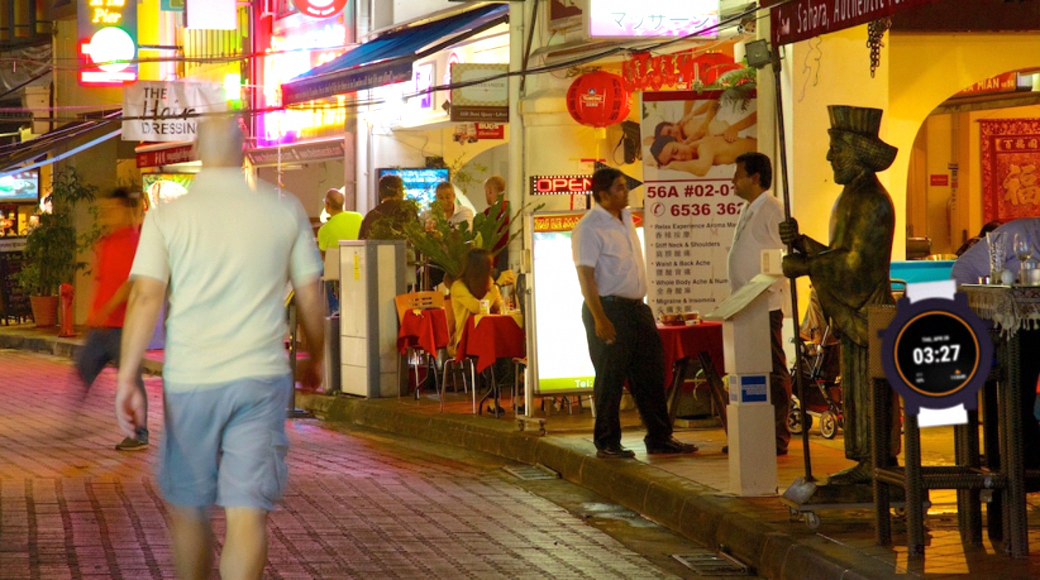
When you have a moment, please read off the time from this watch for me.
3:27
